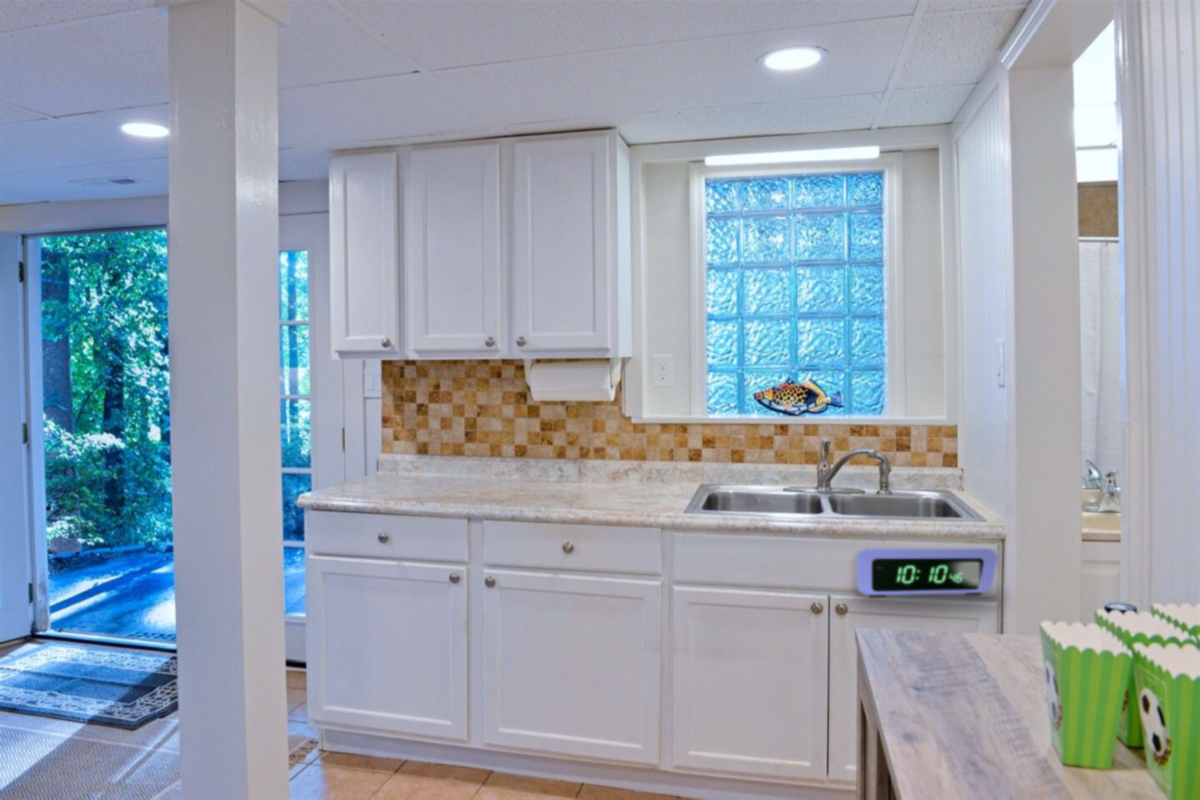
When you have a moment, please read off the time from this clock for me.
10:10
